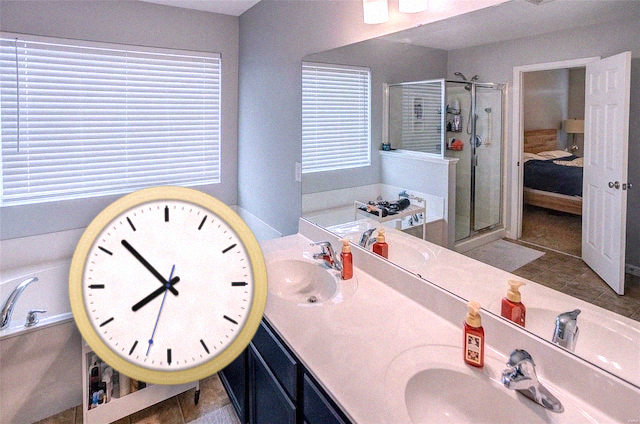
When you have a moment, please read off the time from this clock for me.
7:52:33
